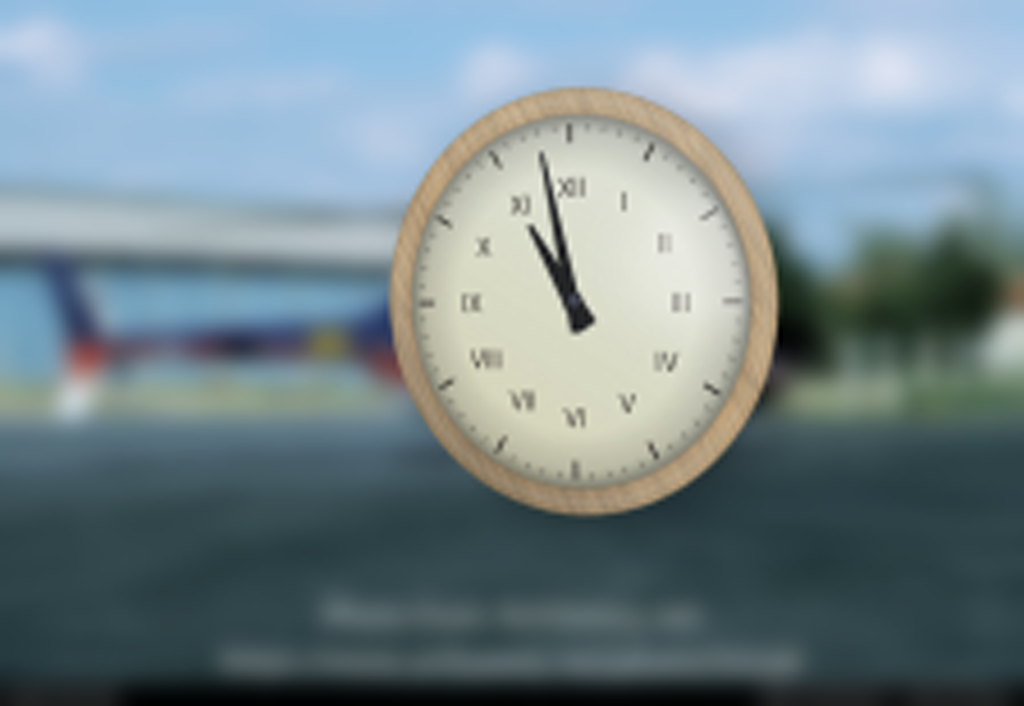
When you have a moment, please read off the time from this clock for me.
10:58
